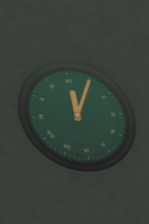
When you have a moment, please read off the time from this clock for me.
12:05
